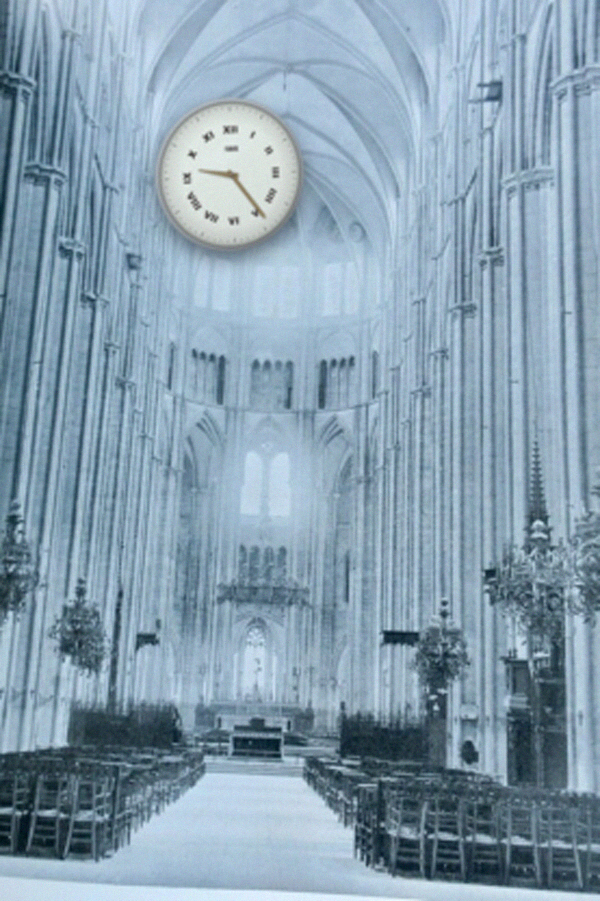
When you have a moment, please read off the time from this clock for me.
9:24
